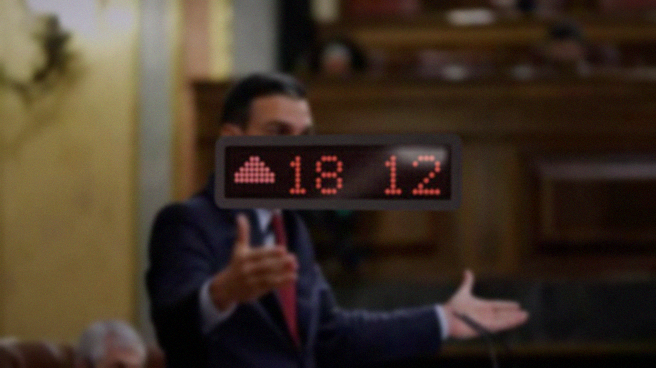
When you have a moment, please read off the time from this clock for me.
18:12
